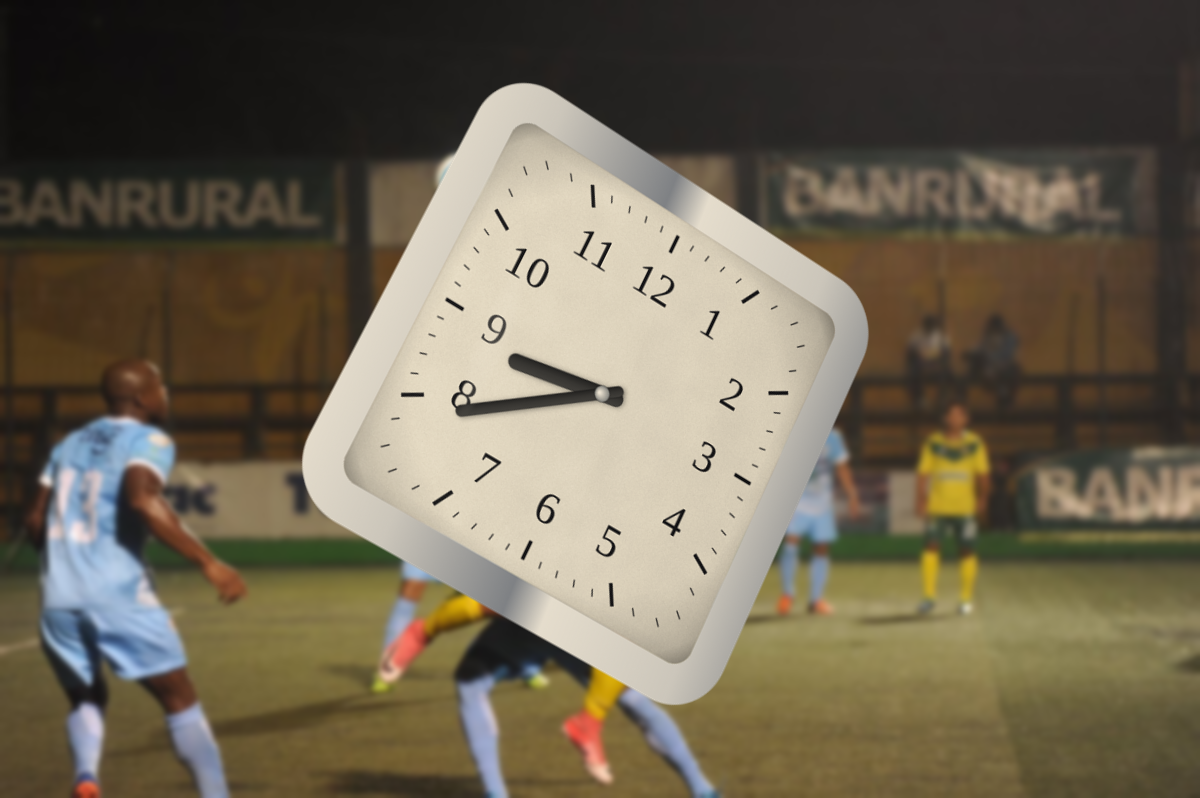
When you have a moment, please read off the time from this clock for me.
8:39
